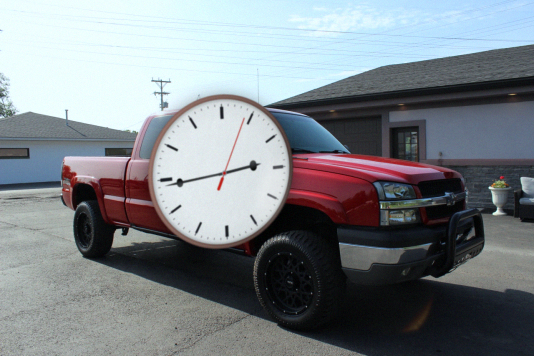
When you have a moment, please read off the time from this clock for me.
2:44:04
